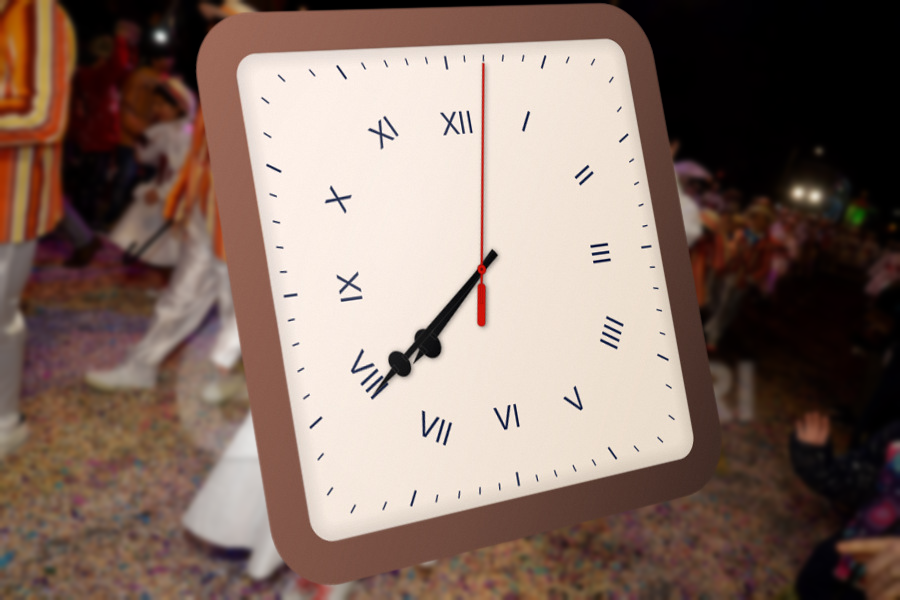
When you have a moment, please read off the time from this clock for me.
7:39:02
